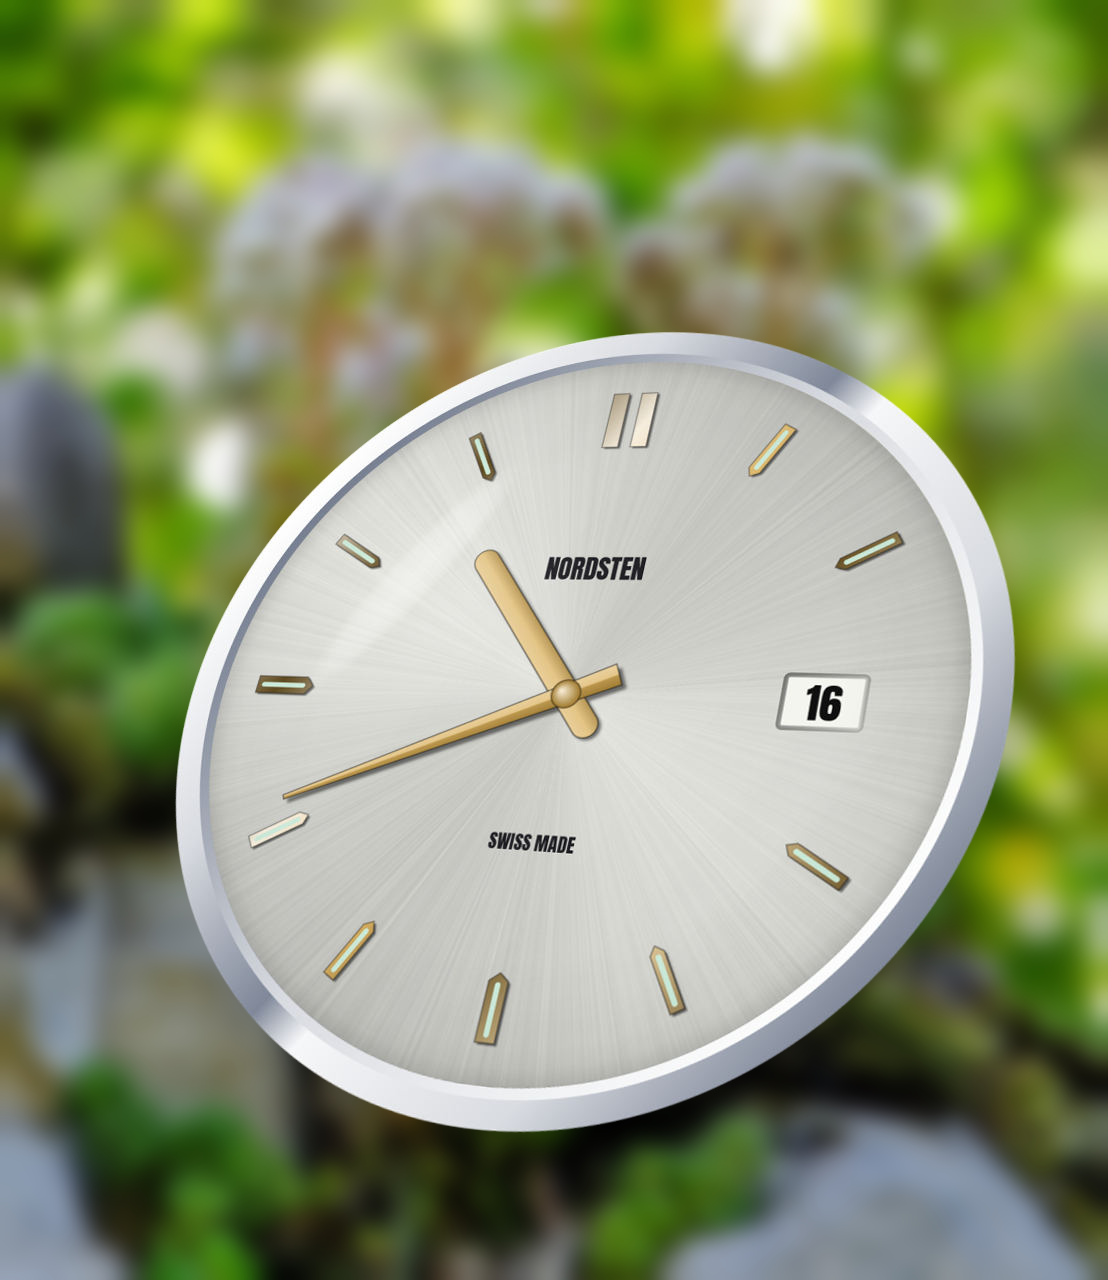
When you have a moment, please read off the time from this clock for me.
10:41
